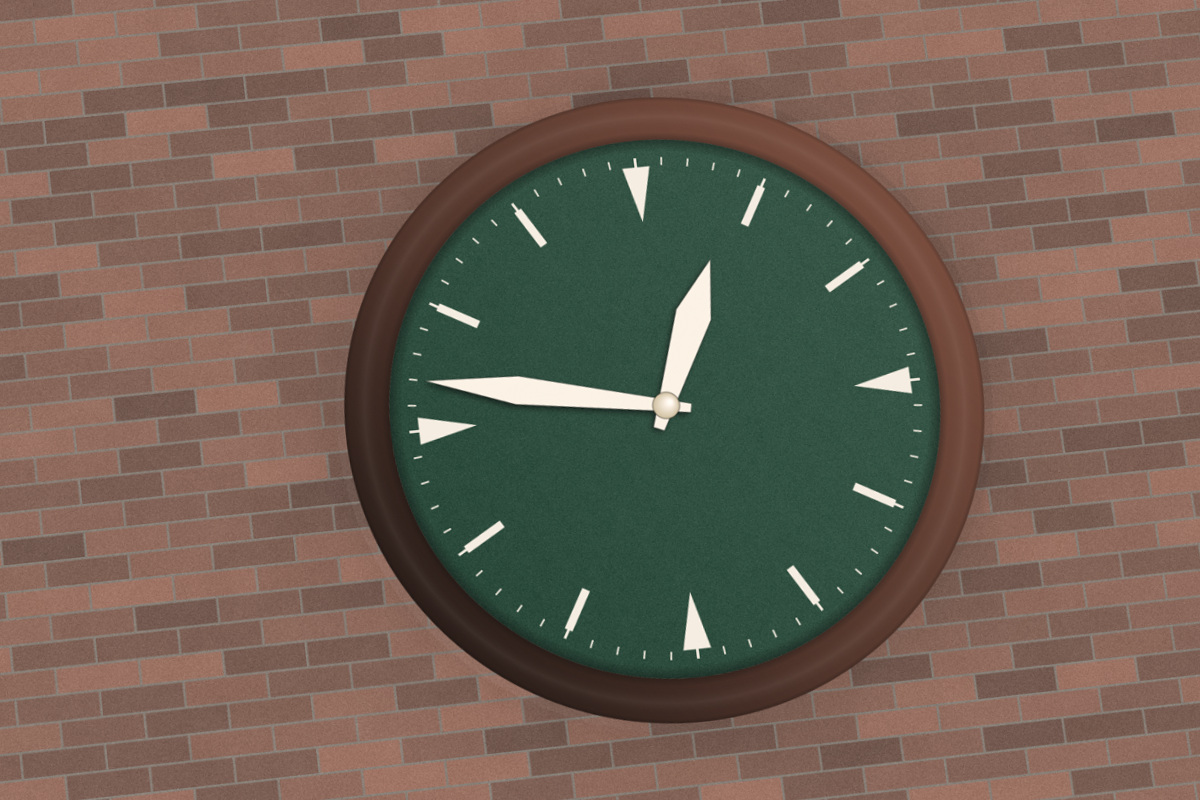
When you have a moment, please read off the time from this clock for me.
12:47
